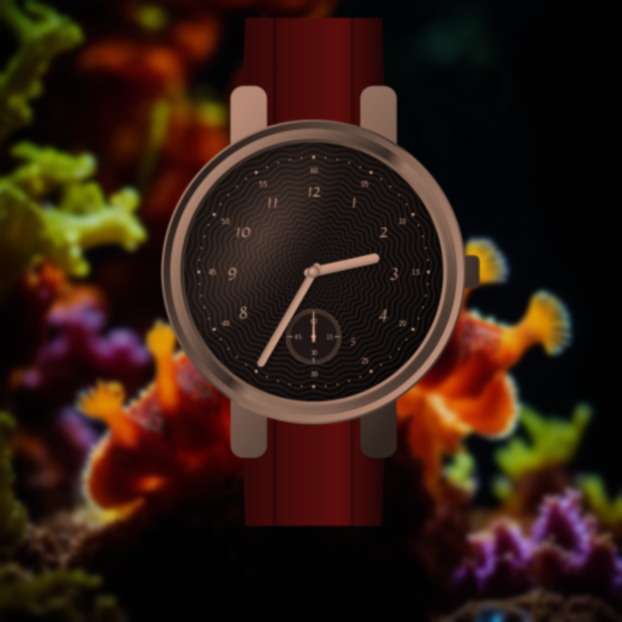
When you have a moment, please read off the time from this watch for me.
2:35
